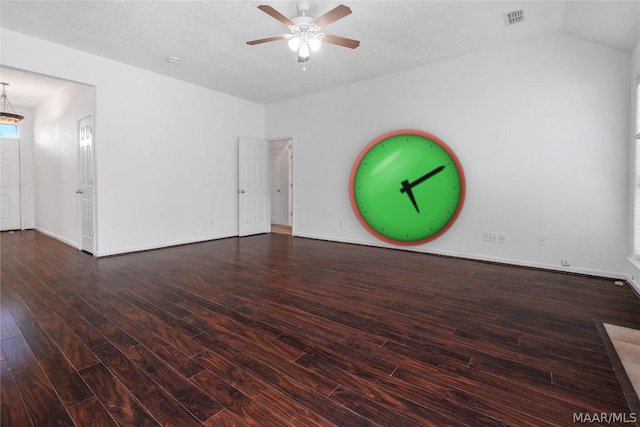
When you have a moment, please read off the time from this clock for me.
5:10
